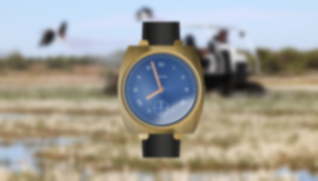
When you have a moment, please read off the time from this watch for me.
7:57
